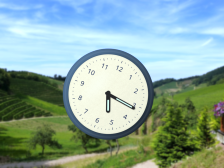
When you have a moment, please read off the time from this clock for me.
5:16
